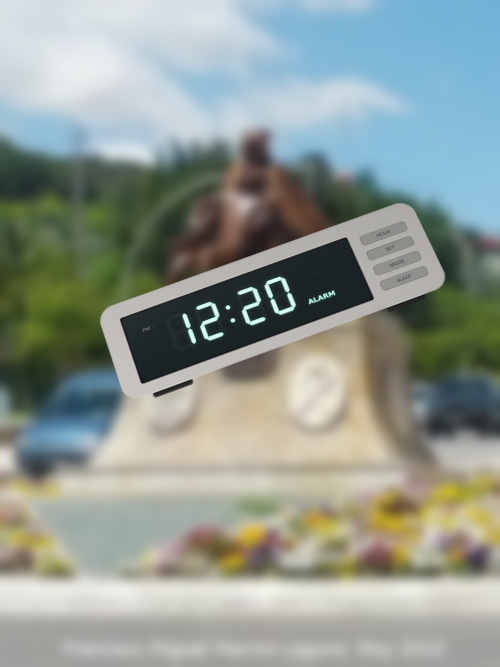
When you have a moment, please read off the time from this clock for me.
12:20
